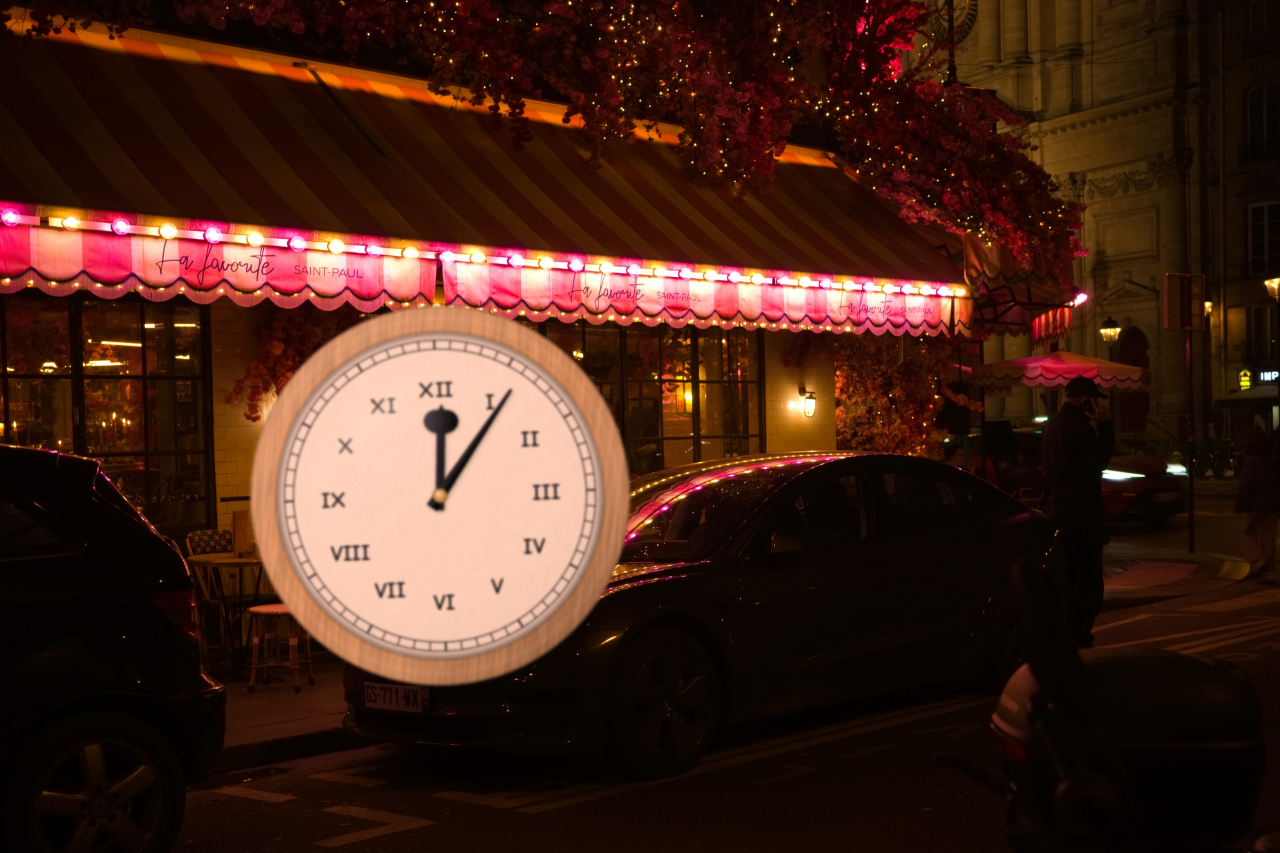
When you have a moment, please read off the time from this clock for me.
12:06
